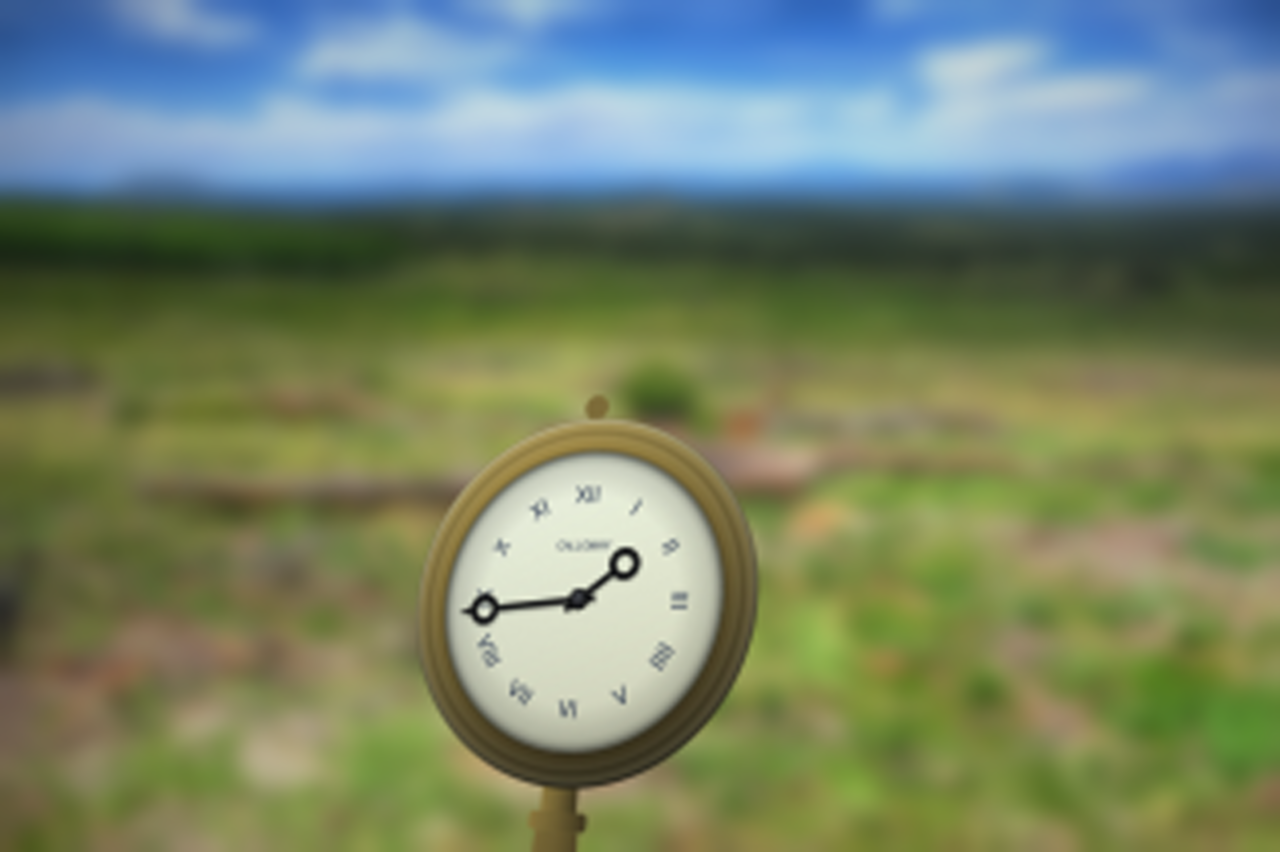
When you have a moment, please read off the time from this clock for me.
1:44
